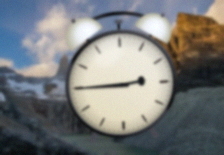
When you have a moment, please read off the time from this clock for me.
2:45
